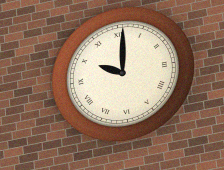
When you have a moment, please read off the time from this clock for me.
10:01
